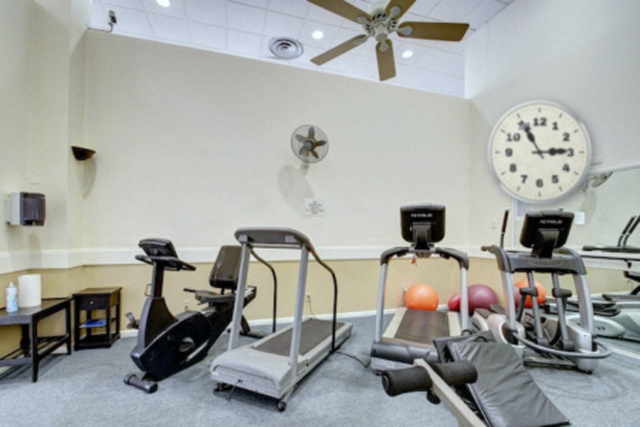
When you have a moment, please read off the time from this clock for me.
2:55
